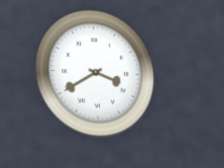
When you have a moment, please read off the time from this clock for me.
3:40
